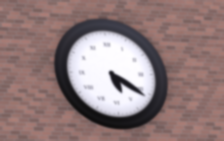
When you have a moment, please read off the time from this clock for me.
5:21
